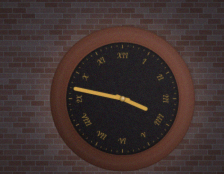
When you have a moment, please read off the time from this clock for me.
3:47
